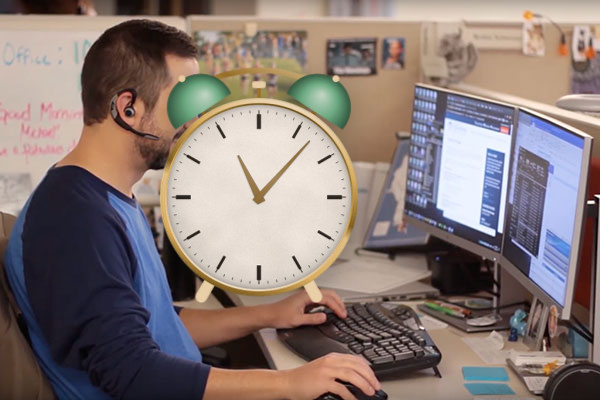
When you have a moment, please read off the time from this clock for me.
11:07
